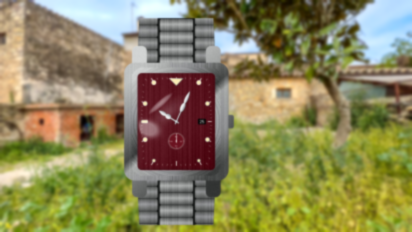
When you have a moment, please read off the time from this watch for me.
10:04
